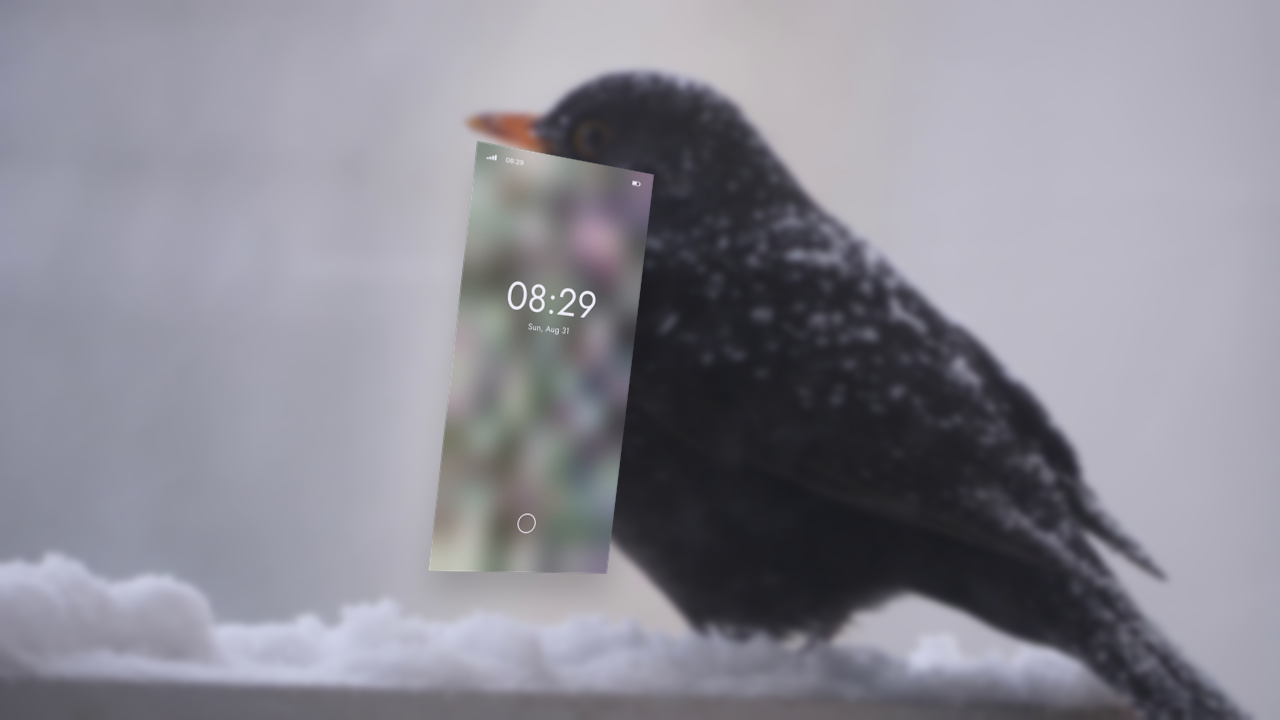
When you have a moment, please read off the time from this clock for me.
8:29
